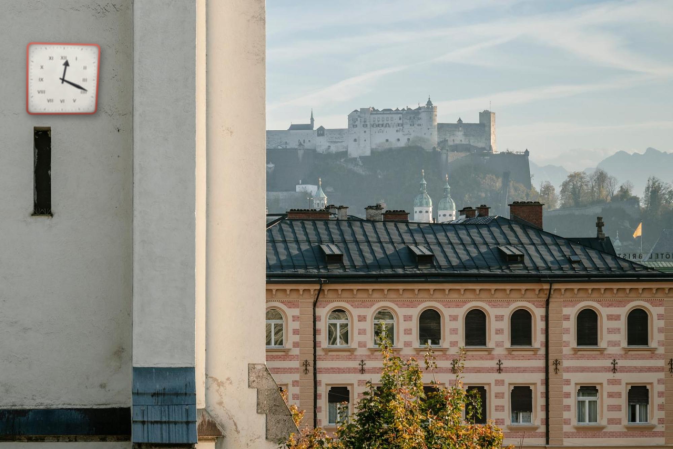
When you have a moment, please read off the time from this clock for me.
12:19
